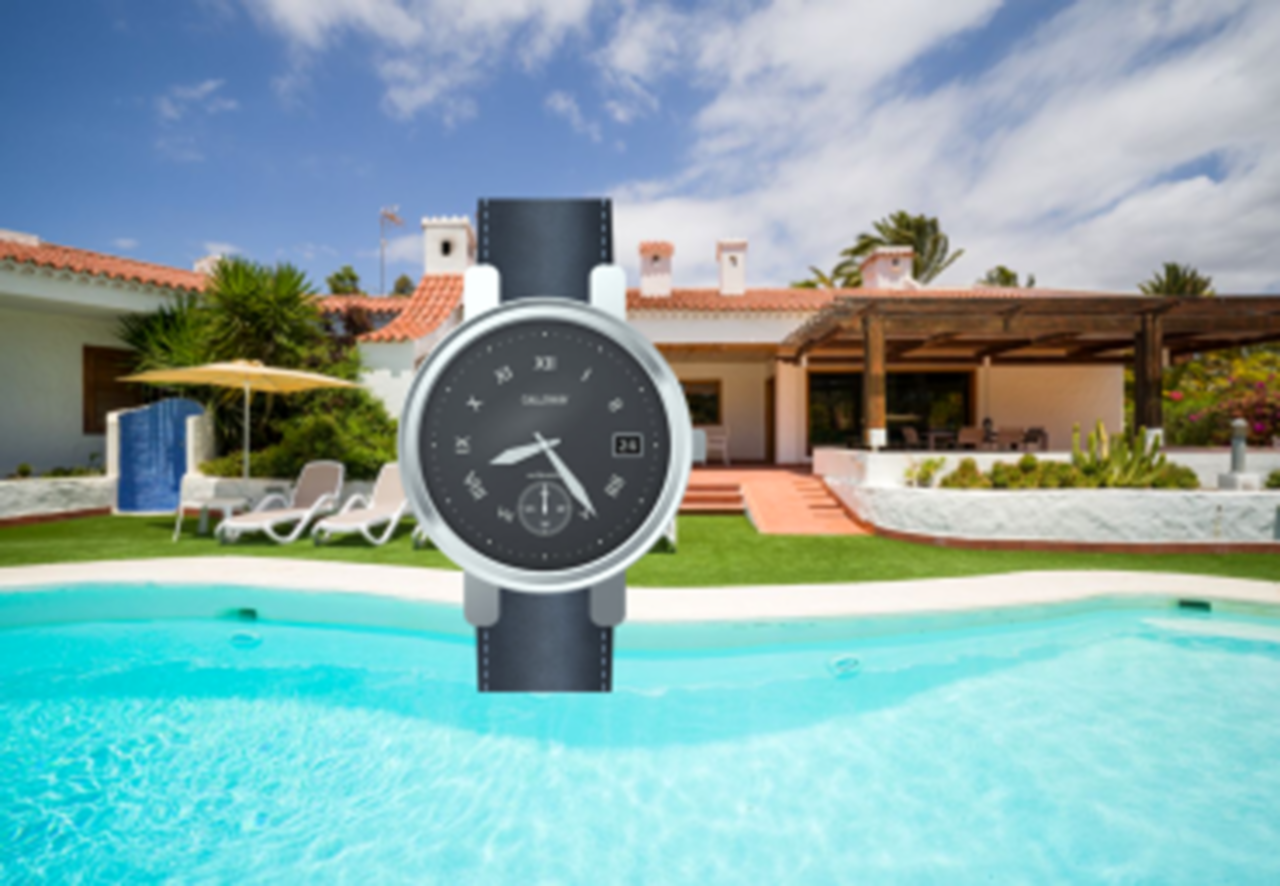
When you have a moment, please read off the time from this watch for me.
8:24
